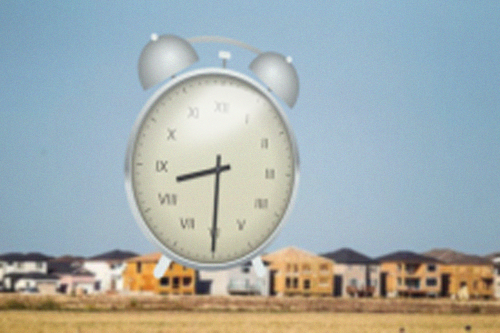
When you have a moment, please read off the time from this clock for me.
8:30
